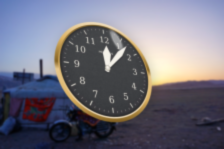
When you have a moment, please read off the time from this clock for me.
12:07
